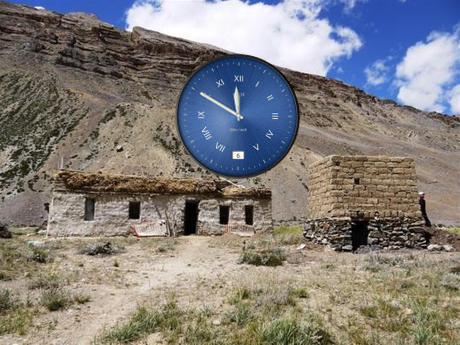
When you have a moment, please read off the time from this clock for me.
11:50
